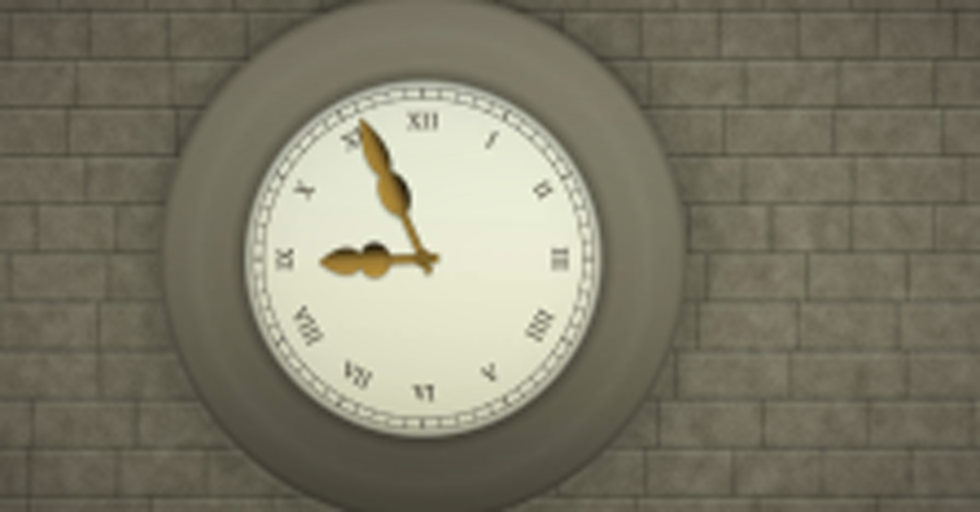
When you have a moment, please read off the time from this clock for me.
8:56
